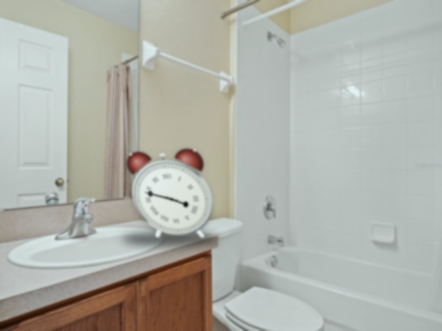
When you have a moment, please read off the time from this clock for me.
3:48
